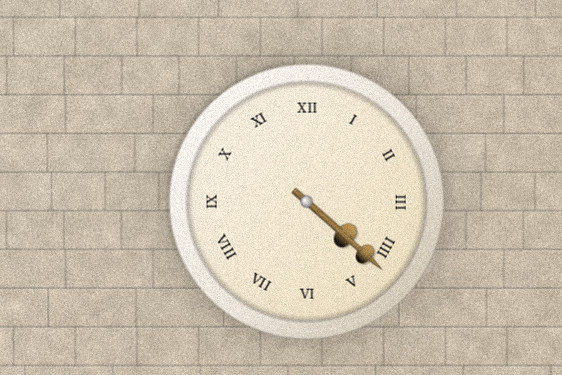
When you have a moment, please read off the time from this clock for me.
4:22
